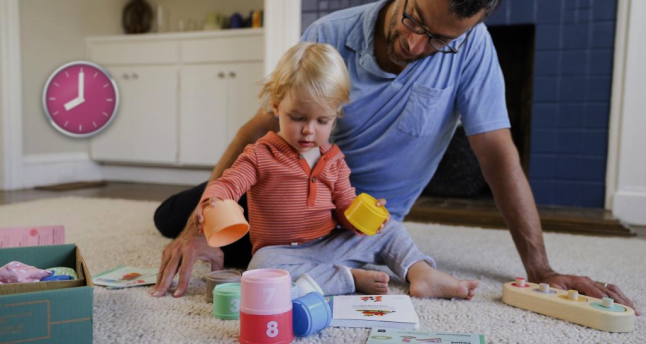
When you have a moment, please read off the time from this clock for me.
8:00
